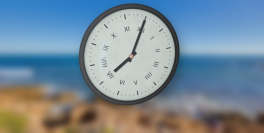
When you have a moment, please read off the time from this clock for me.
7:00
